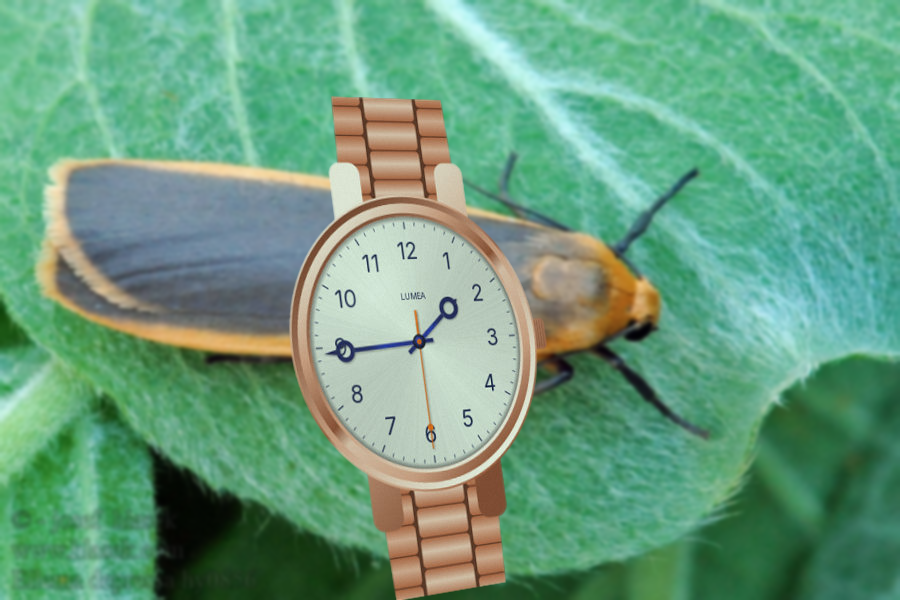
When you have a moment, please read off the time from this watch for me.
1:44:30
